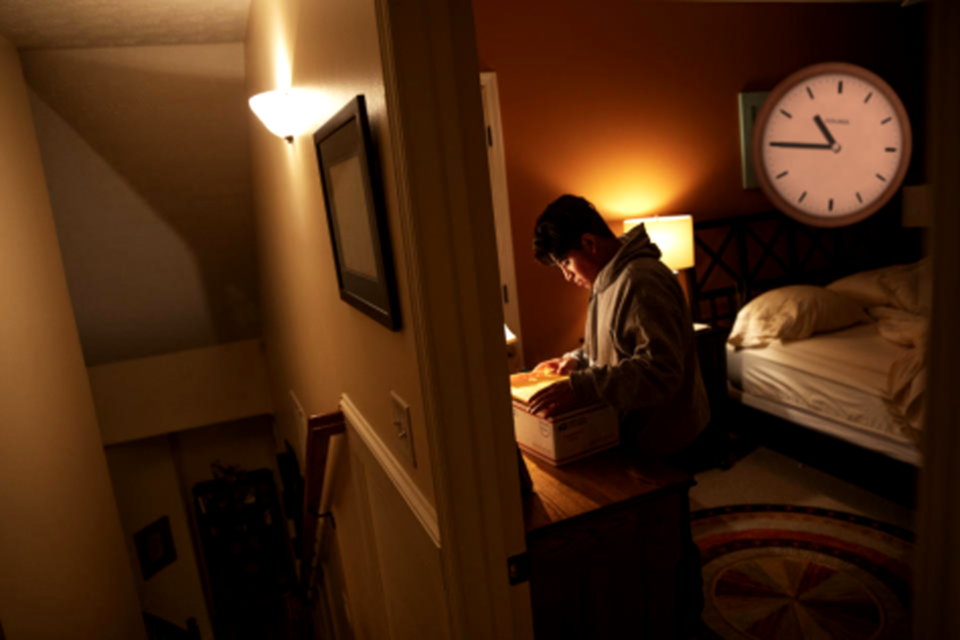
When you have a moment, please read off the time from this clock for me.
10:45
